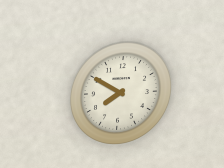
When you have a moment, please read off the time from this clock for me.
7:50
